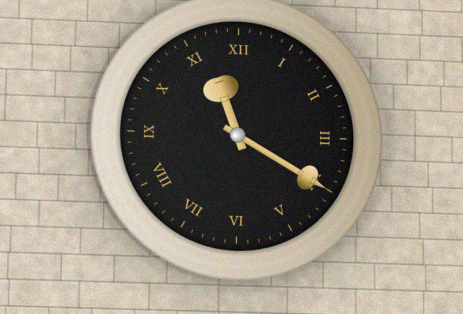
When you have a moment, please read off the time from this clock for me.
11:20
